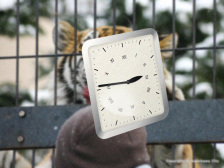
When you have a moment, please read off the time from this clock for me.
2:46
